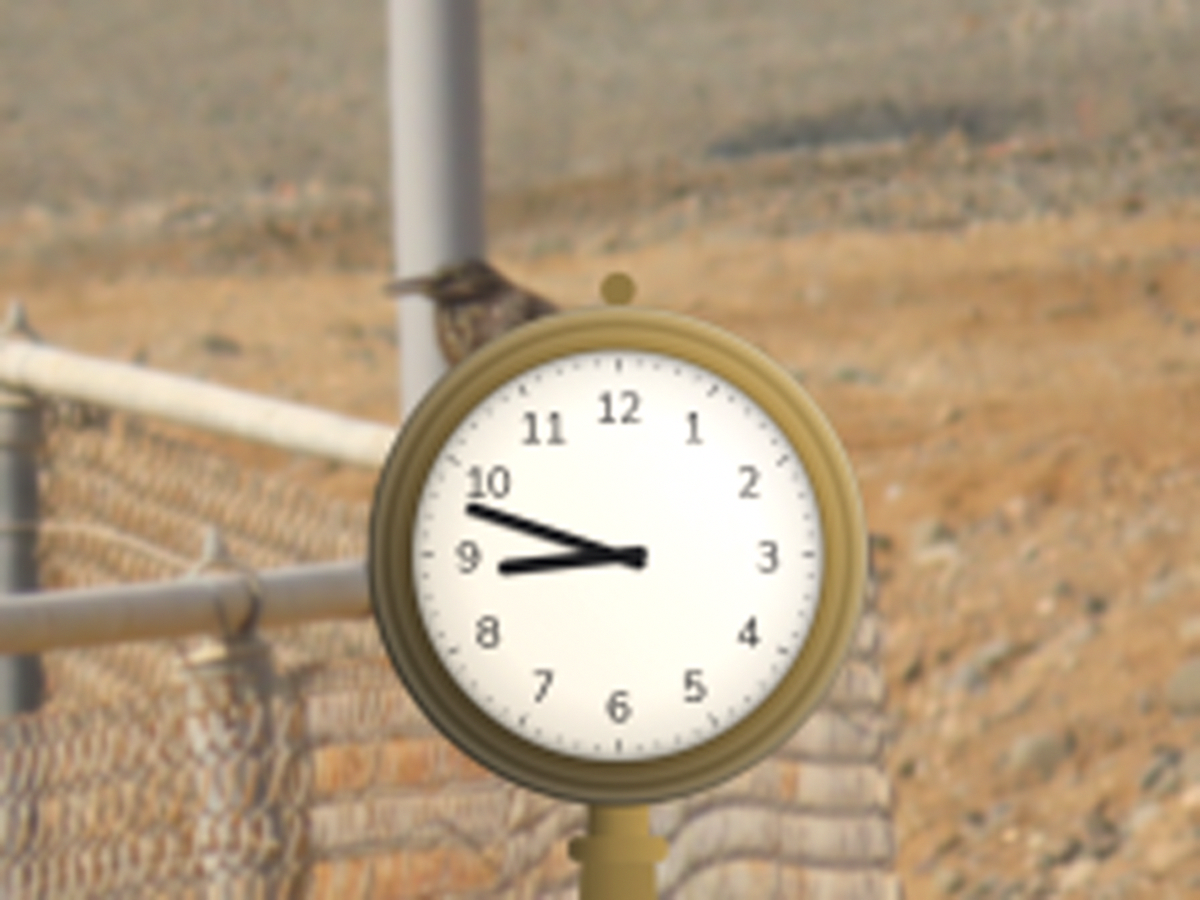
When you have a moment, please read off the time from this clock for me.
8:48
